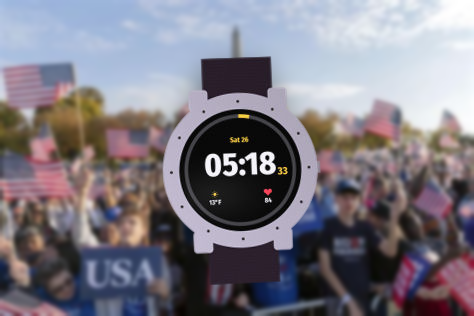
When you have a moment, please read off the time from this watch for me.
5:18:33
